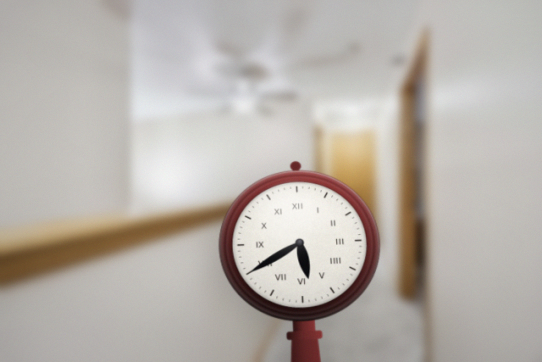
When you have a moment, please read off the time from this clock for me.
5:40
